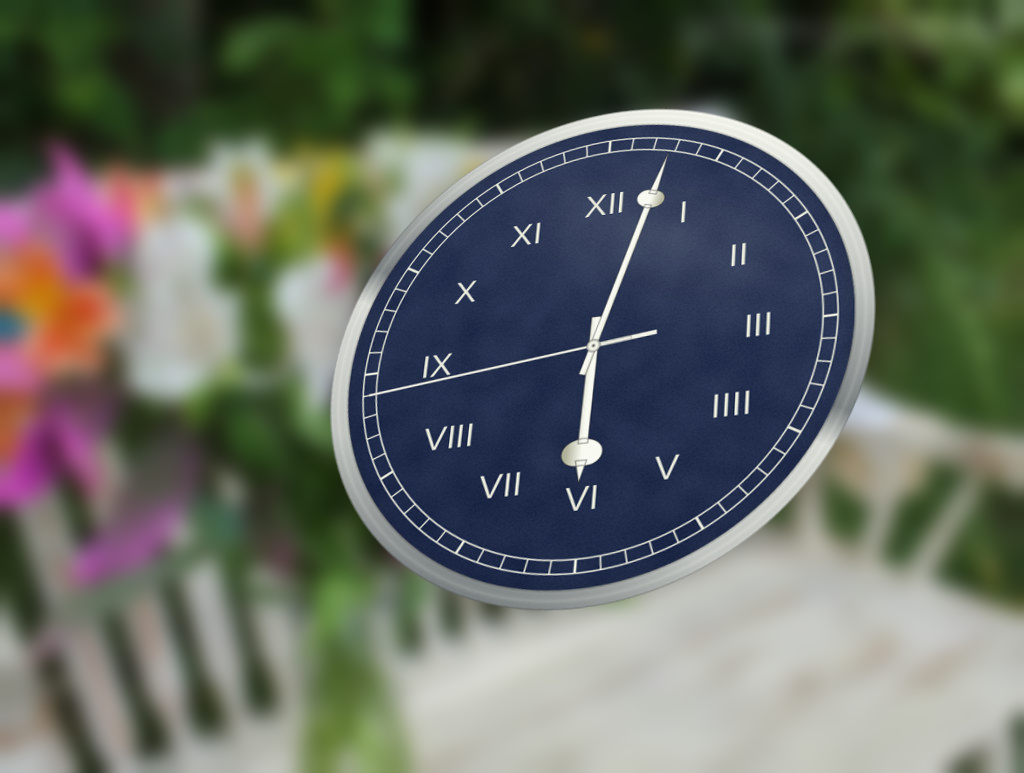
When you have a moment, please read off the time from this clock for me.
6:02:44
